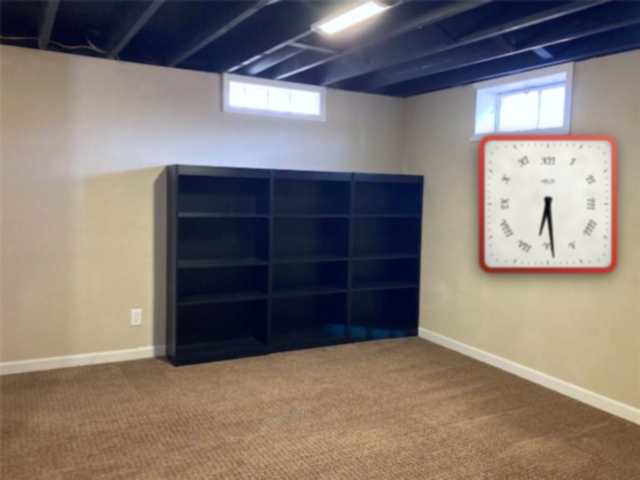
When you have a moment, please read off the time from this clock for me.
6:29
